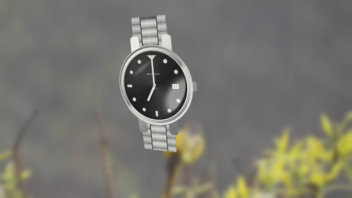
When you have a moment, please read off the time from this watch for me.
7:00
